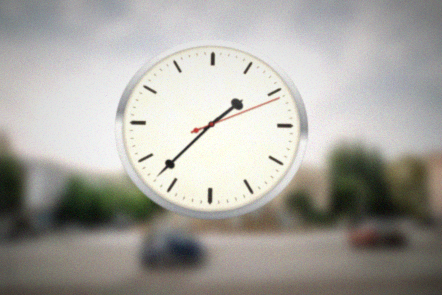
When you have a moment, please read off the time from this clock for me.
1:37:11
